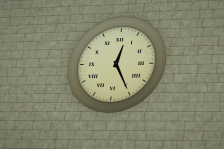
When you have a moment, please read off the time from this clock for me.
12:25
